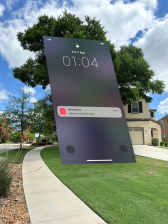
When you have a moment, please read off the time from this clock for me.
1:04
